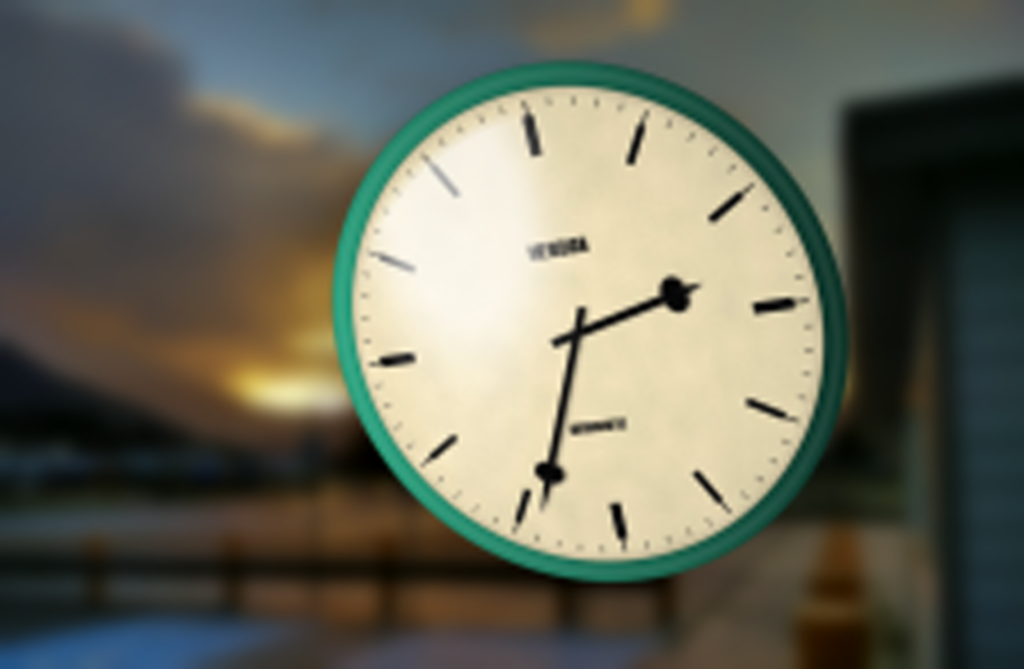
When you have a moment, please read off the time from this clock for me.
2:34
